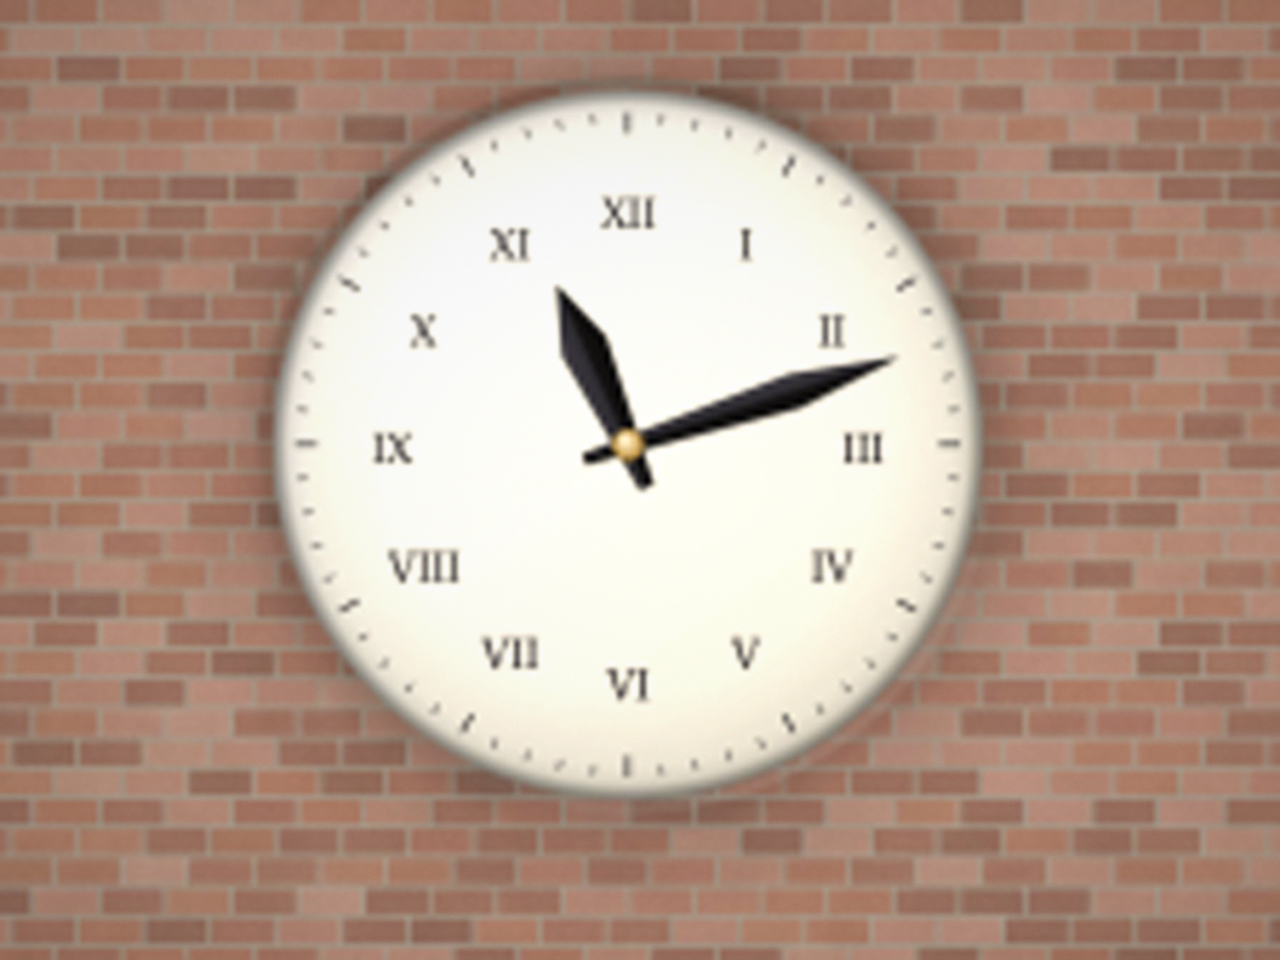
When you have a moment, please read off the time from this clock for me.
11:12
